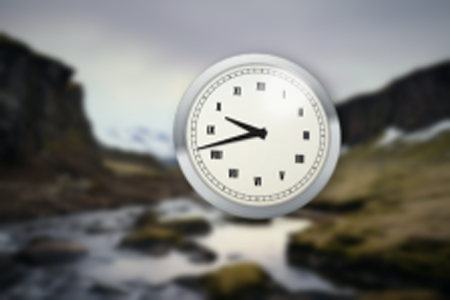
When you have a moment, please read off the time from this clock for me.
9:42
